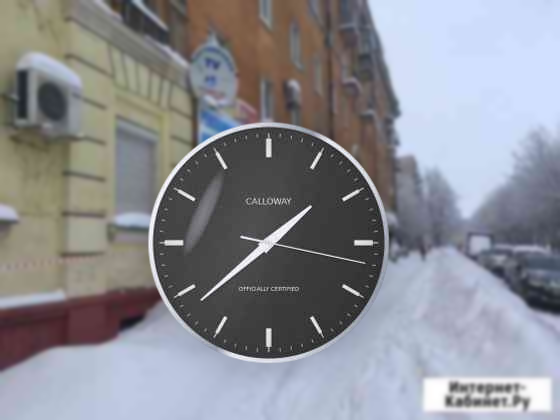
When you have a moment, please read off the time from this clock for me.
1:38:17
